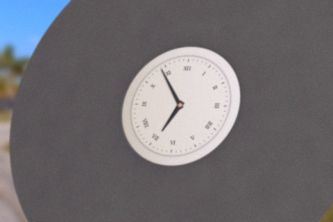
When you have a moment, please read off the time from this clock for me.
6:54
